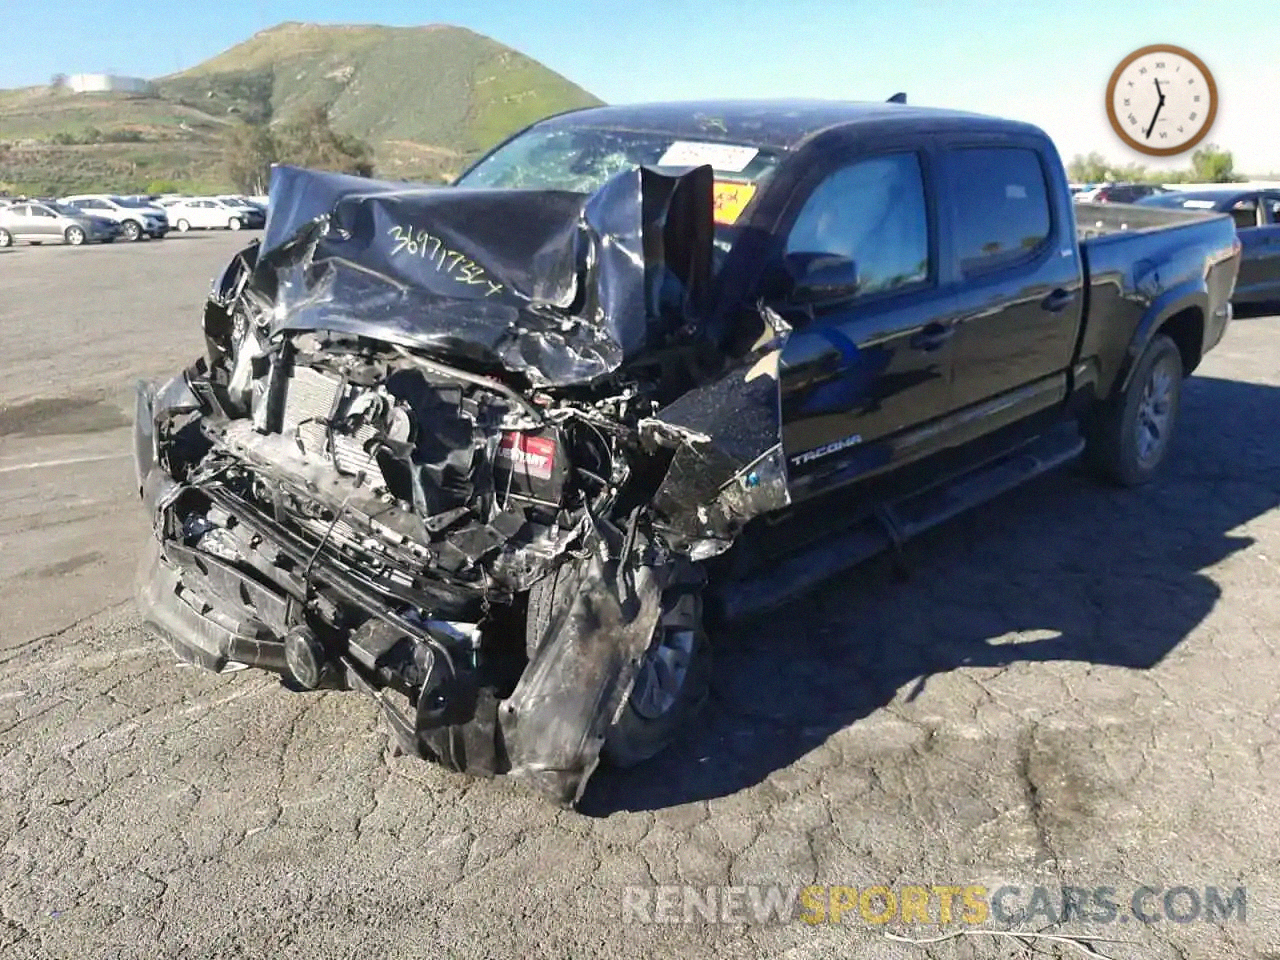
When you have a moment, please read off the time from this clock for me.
11:34
